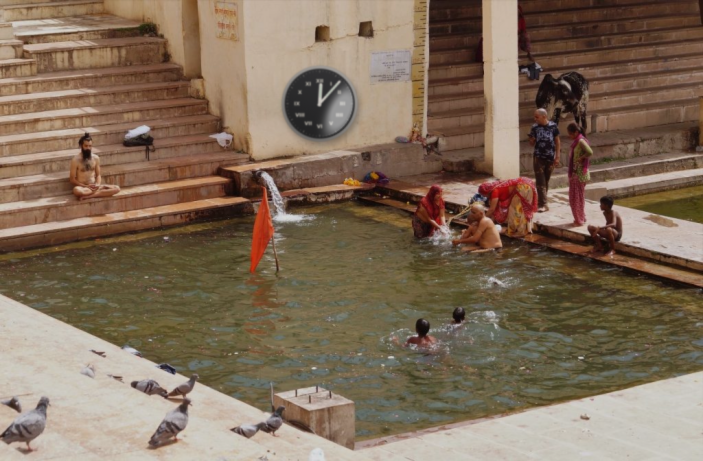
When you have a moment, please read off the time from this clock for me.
12:07
